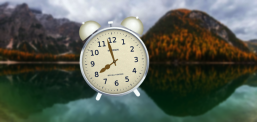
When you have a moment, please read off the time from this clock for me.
7:58
